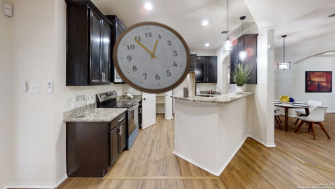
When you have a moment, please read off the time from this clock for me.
12:54
